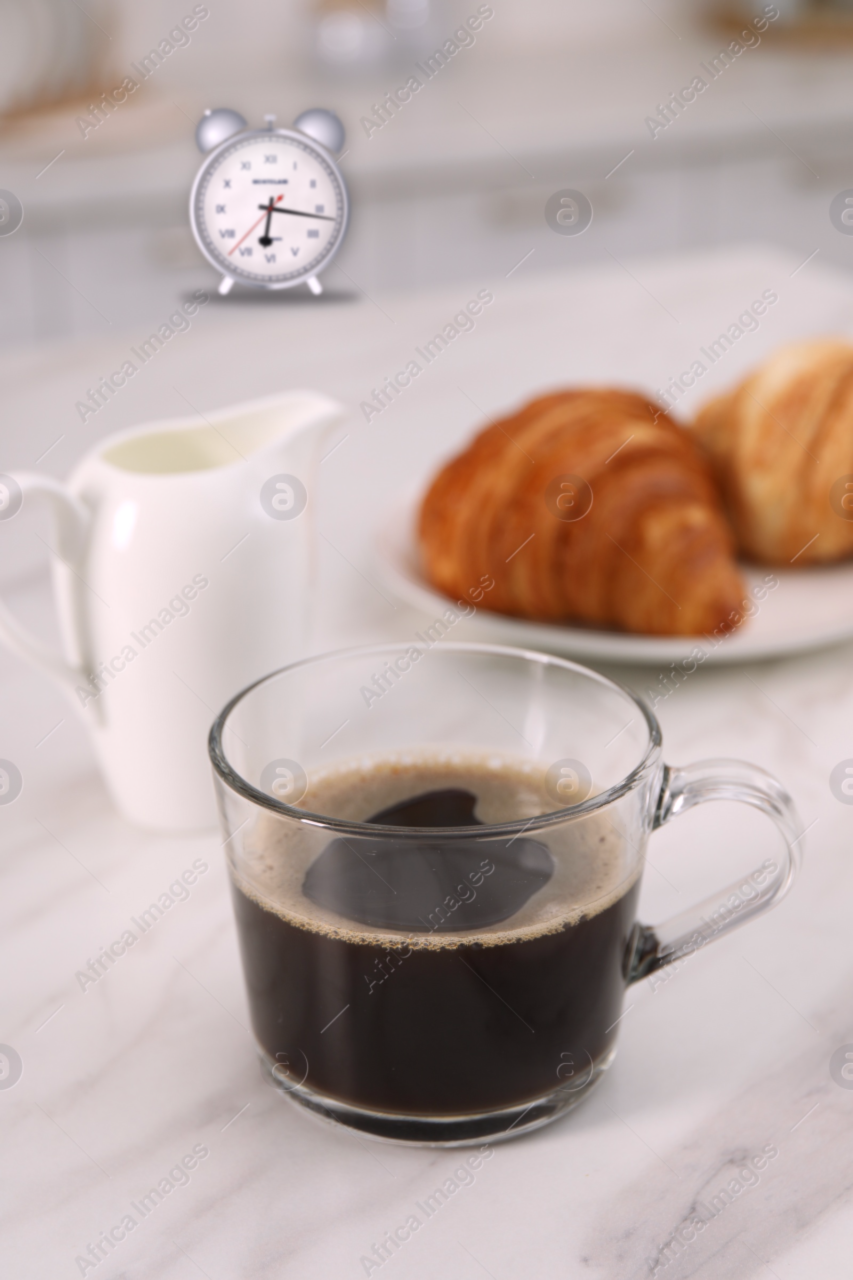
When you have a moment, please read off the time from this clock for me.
6:16:37
